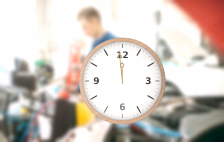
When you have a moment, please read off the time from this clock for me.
11:59
